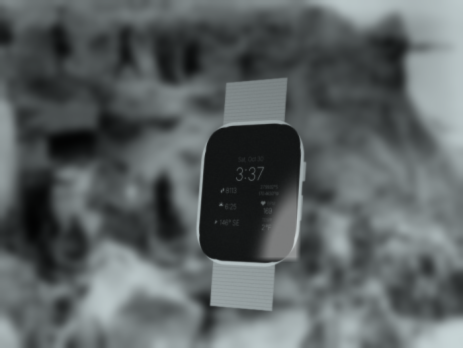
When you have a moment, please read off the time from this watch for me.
3:37
